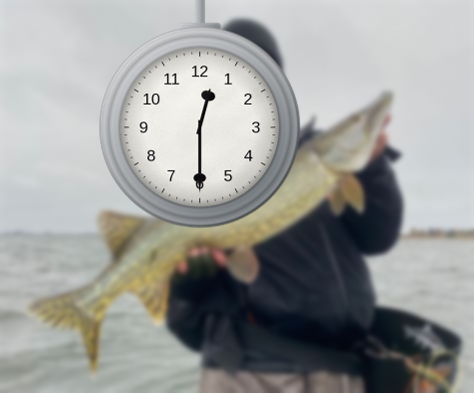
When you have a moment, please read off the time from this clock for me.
12:30
